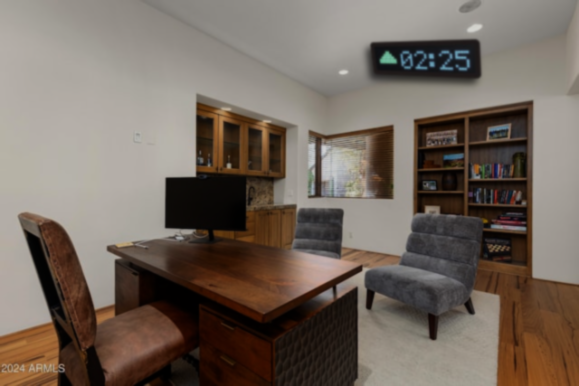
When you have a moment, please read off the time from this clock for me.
2:25
